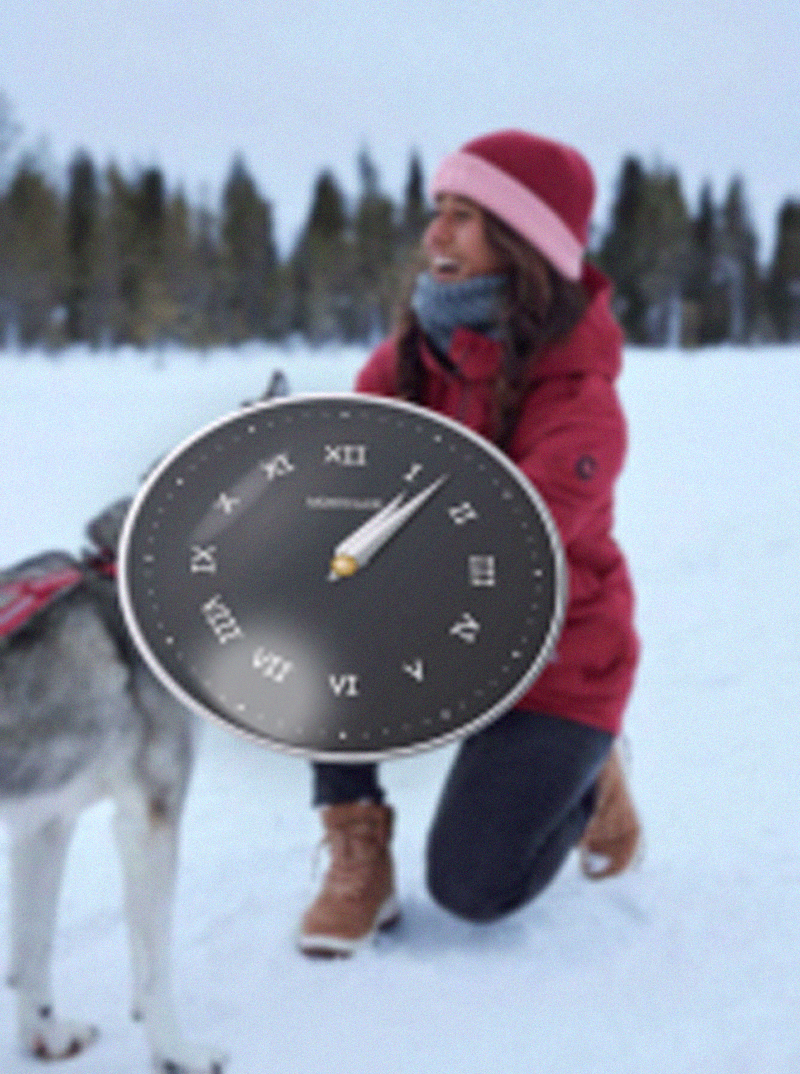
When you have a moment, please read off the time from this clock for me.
1:07
